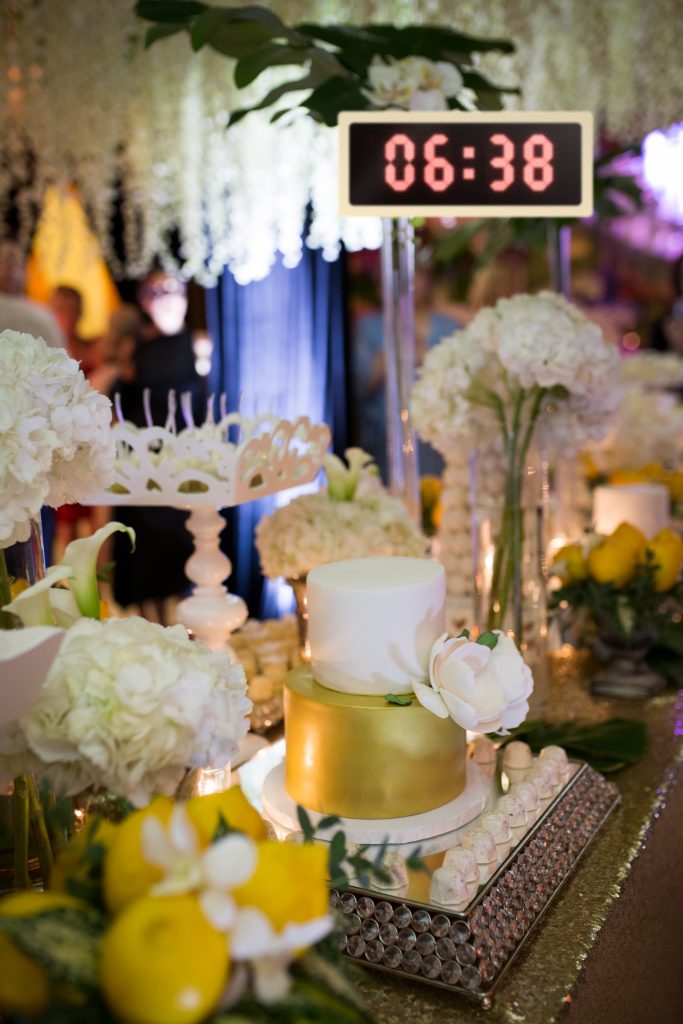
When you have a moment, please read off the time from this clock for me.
6:38
